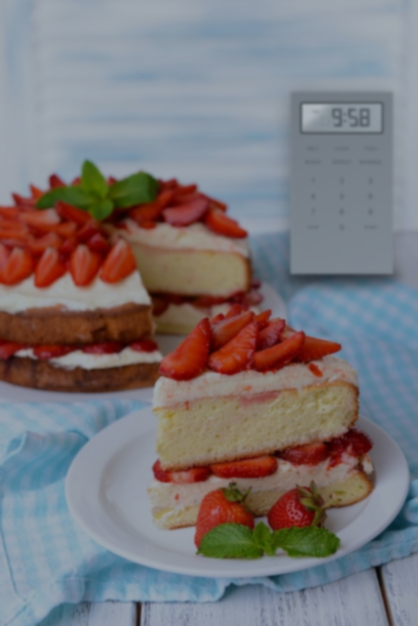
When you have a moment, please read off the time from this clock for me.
9:58
